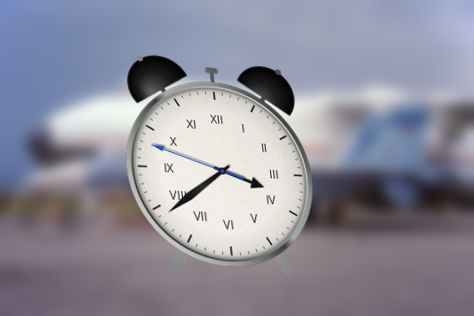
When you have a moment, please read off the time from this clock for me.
3:38:48
